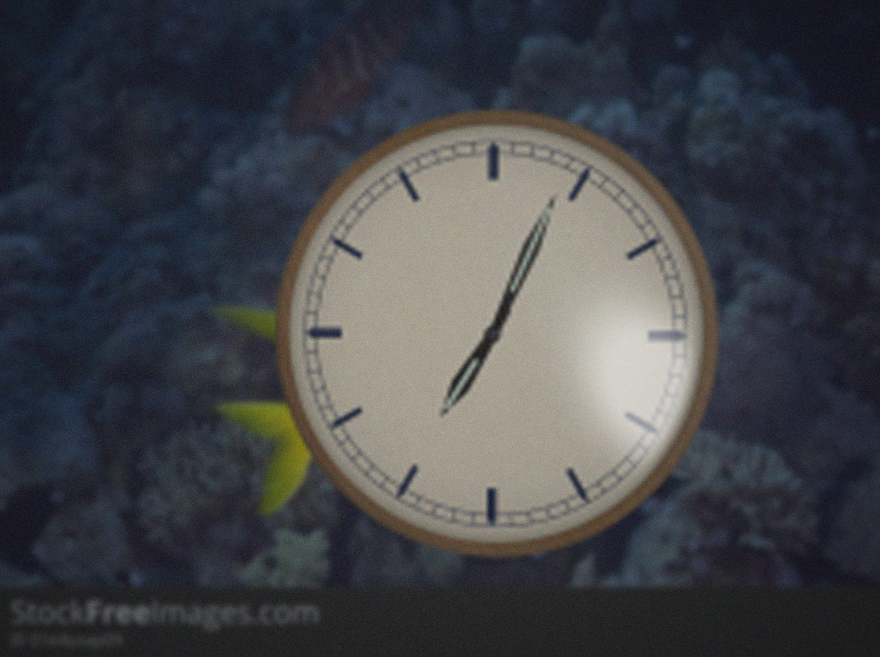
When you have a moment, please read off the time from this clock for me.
7:04
